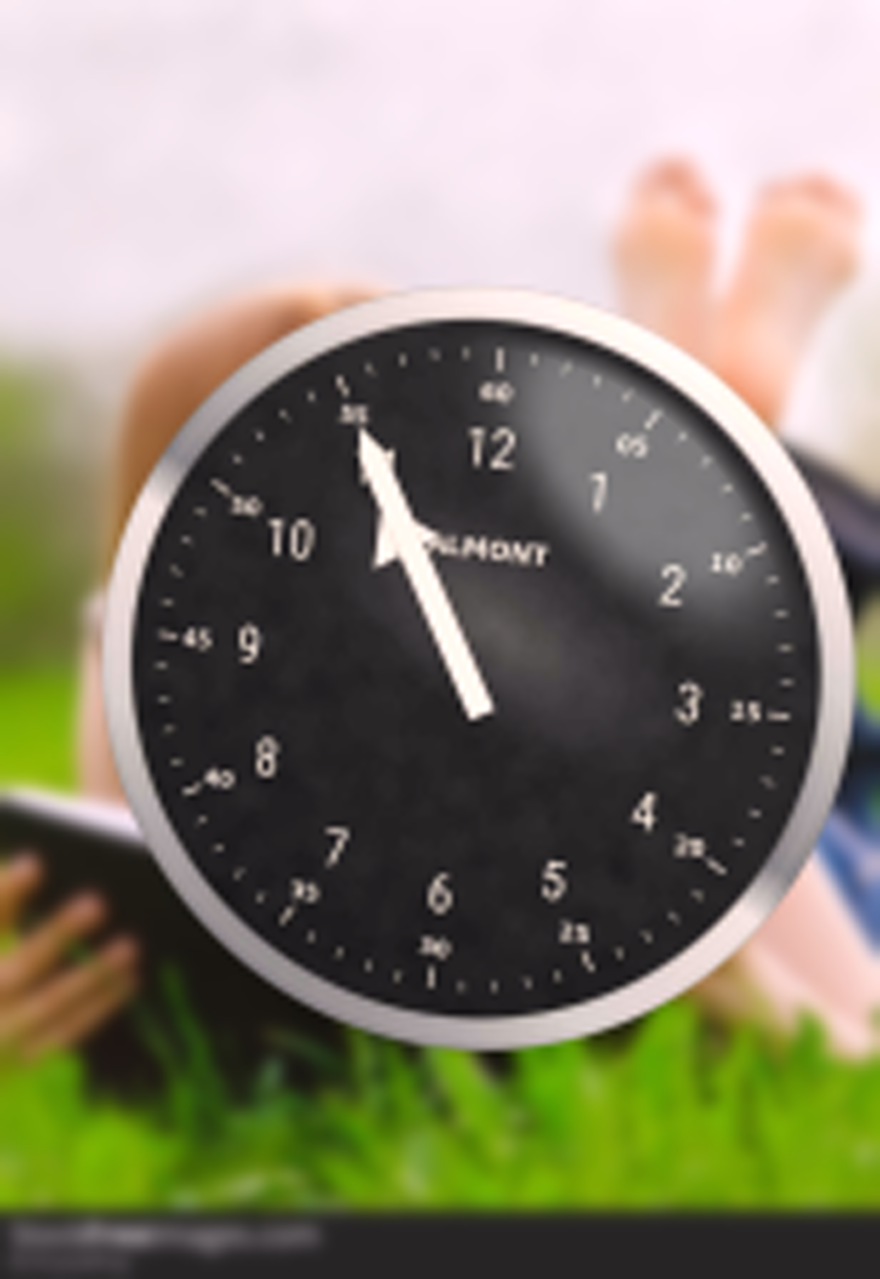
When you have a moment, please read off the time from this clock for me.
10:55
